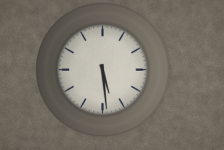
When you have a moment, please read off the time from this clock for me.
5:29
